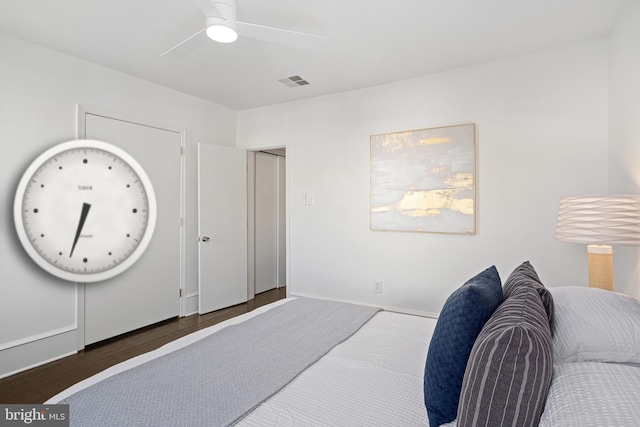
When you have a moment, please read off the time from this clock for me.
6:33
